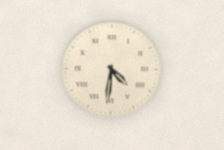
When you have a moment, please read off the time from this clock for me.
4:31
